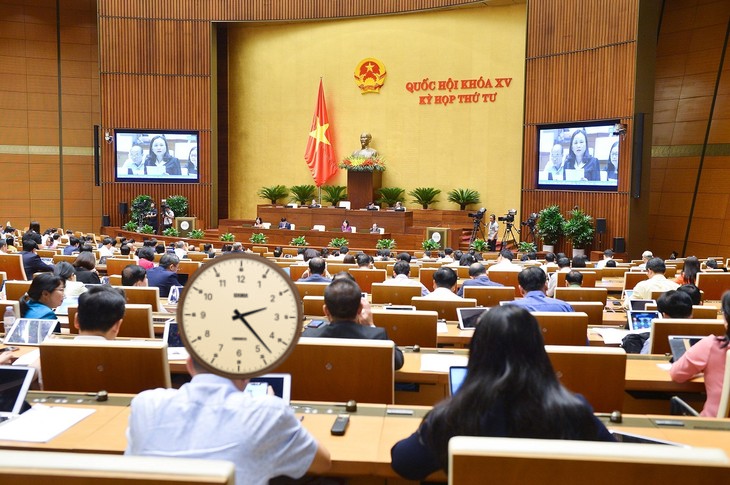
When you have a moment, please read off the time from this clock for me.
2:23
